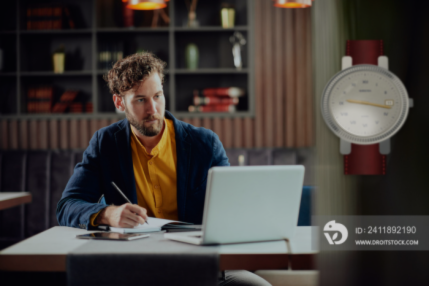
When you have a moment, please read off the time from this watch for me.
9:17
